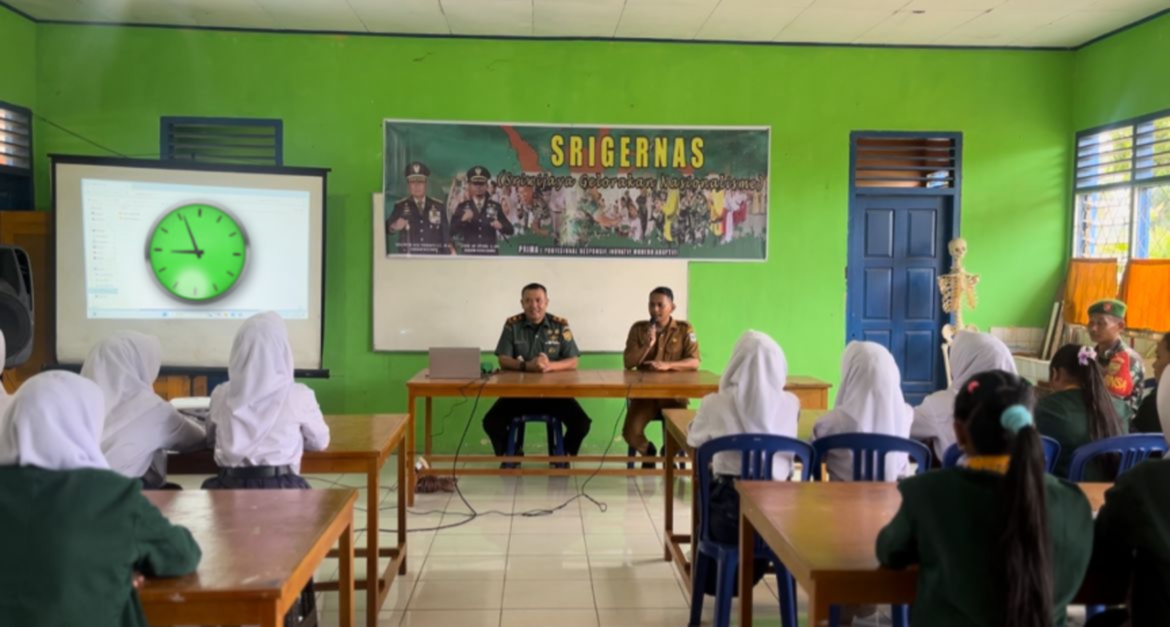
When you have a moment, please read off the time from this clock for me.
8:56
